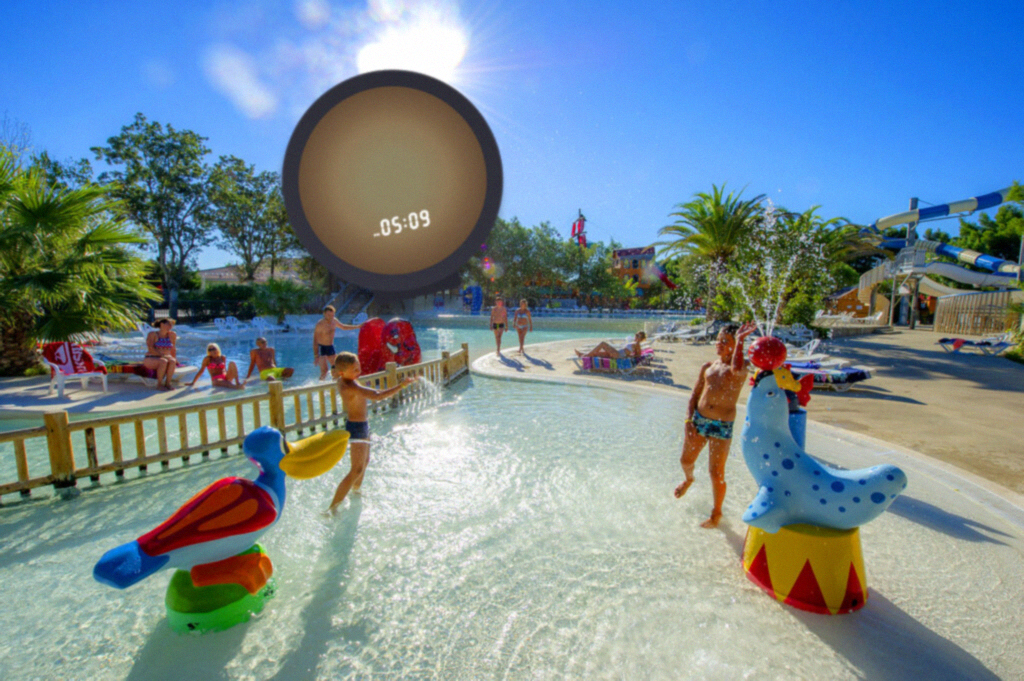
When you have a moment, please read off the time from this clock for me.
5:09
